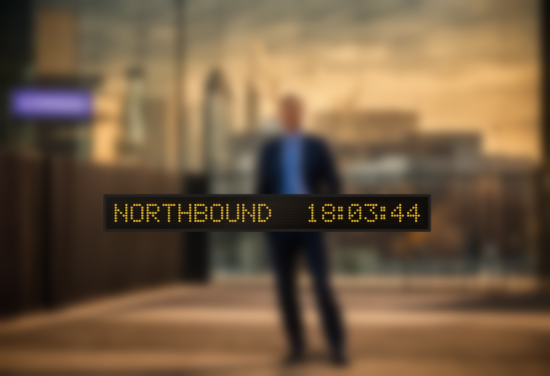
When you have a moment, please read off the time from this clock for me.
18:03:44
